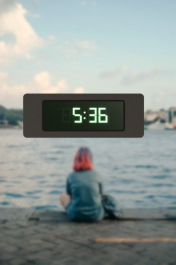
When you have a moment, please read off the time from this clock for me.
5:36
